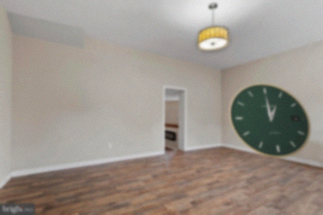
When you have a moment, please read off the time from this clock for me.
1:00
